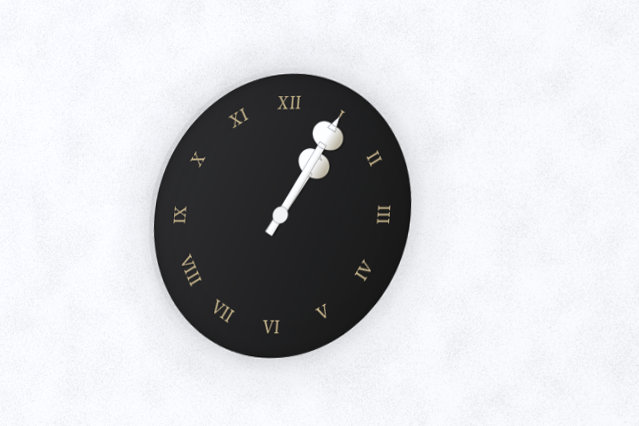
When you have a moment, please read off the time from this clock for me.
1:05
